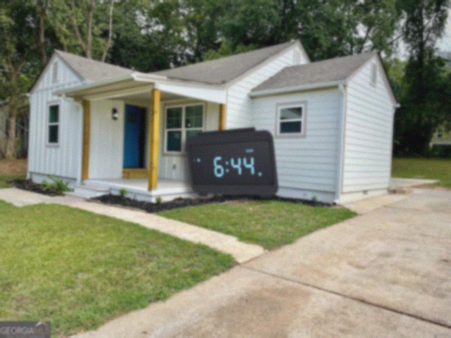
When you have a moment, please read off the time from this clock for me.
6:44
